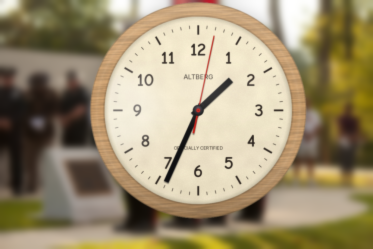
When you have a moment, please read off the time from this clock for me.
1:34:02
